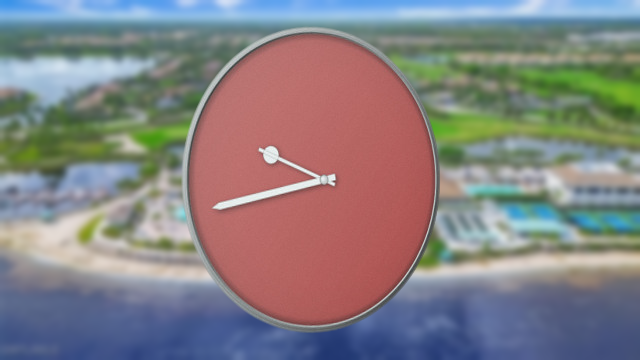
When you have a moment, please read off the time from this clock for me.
9:43
